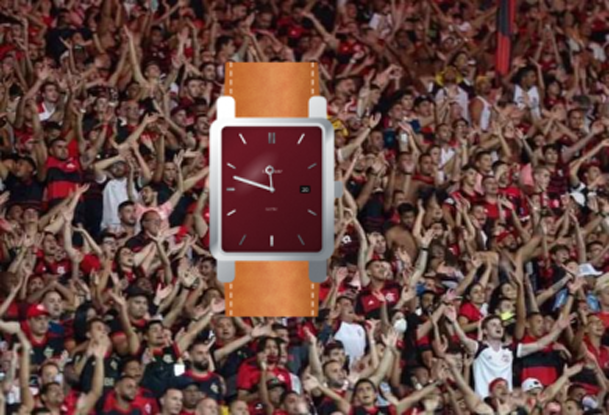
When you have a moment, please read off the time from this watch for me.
11:48
